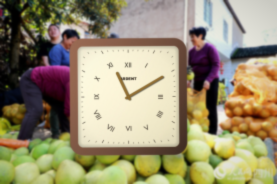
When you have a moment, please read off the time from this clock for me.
11:10
